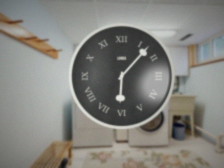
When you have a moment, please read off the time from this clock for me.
6:07
